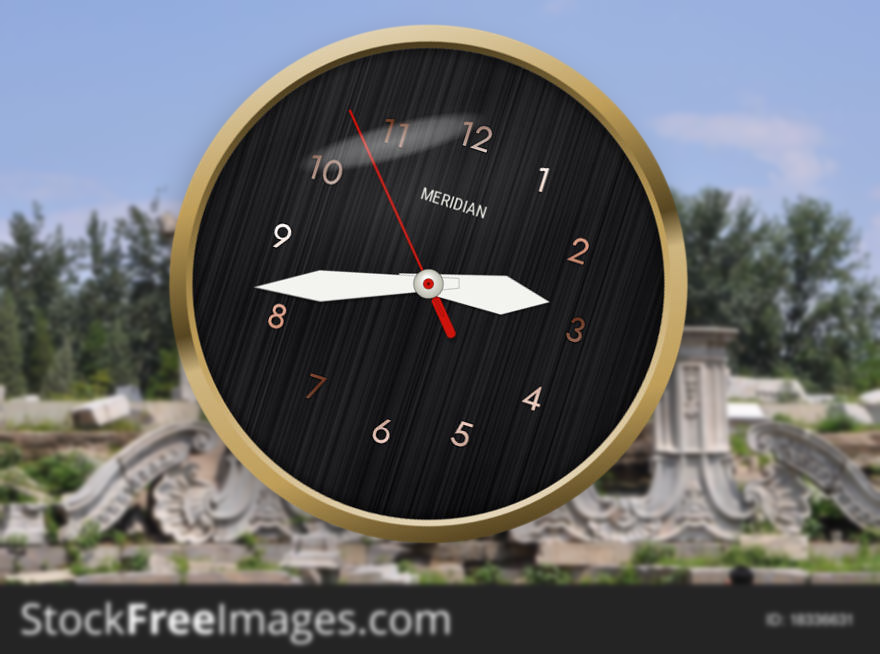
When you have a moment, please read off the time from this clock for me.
2:41:53
